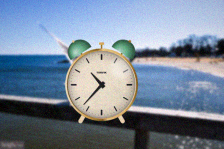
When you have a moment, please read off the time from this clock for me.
10:37
